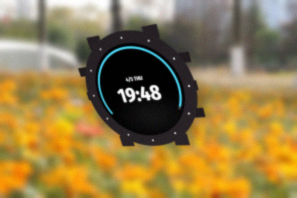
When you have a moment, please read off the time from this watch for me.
19:48
